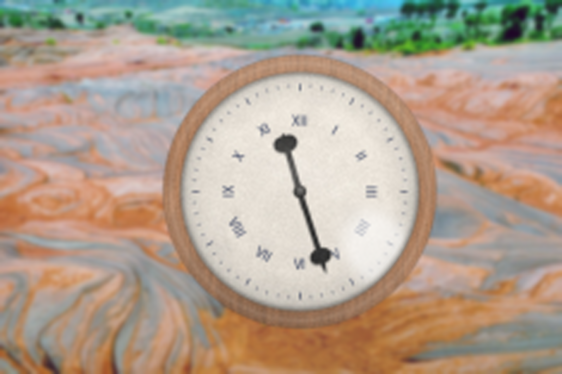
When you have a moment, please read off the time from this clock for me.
11:27
